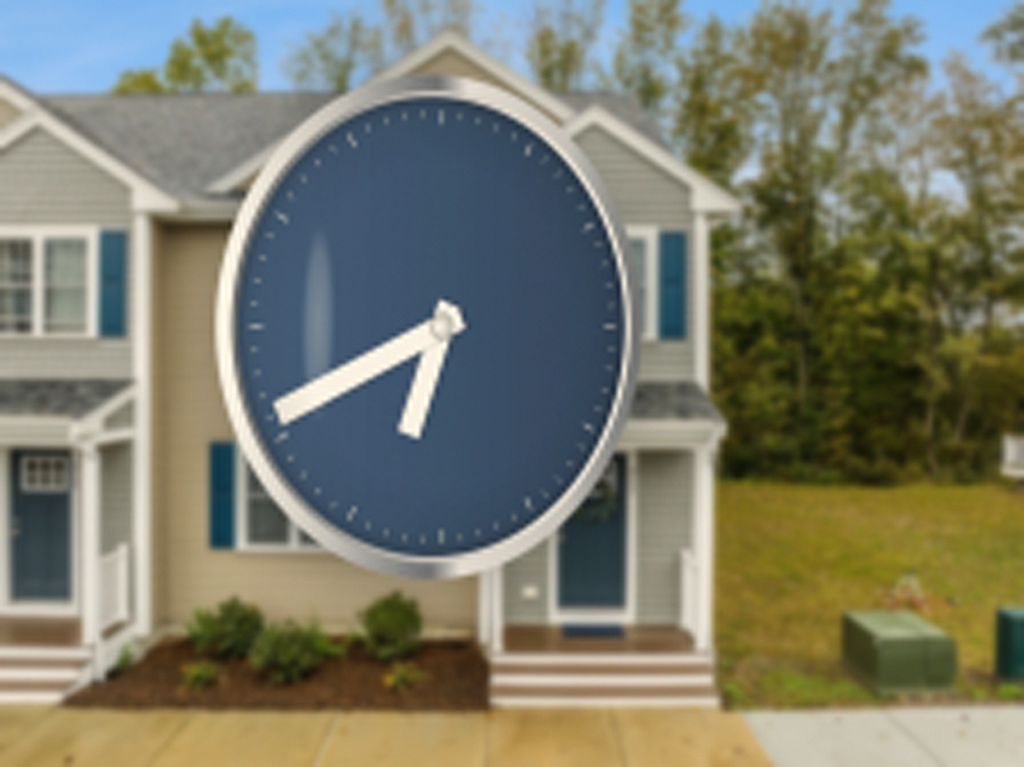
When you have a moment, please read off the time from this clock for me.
6:41
